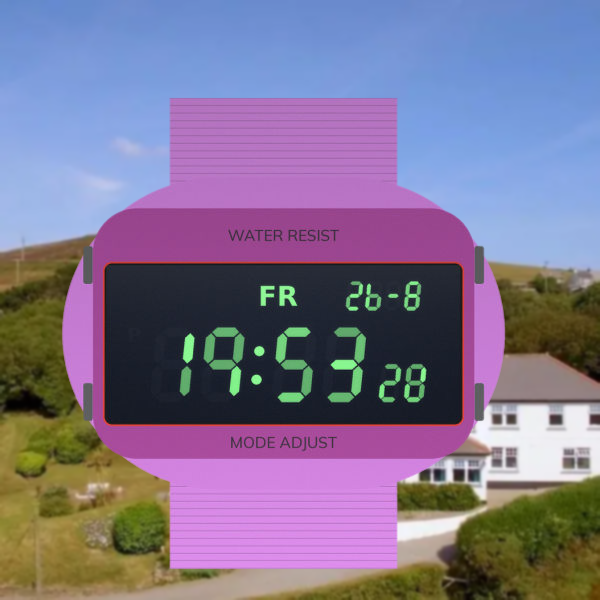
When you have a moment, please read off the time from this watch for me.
19:53:28
